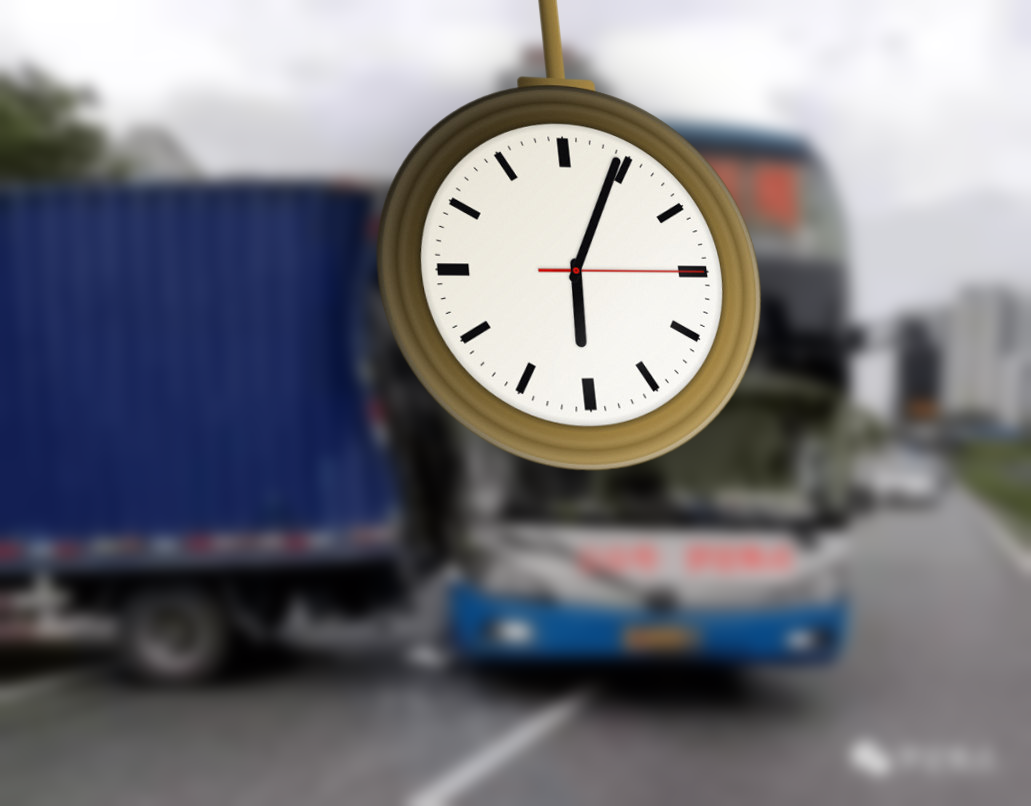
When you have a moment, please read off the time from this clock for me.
6:04:15
